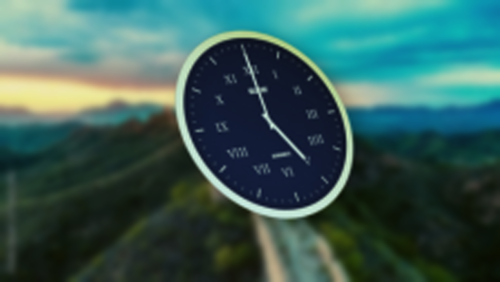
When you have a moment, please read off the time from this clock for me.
5:00
